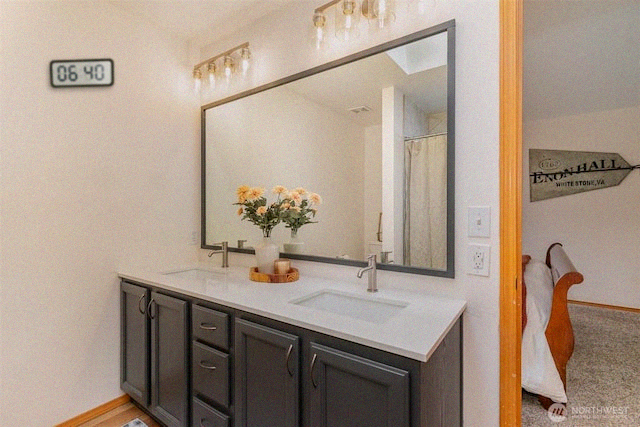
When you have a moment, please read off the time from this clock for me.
6:40
